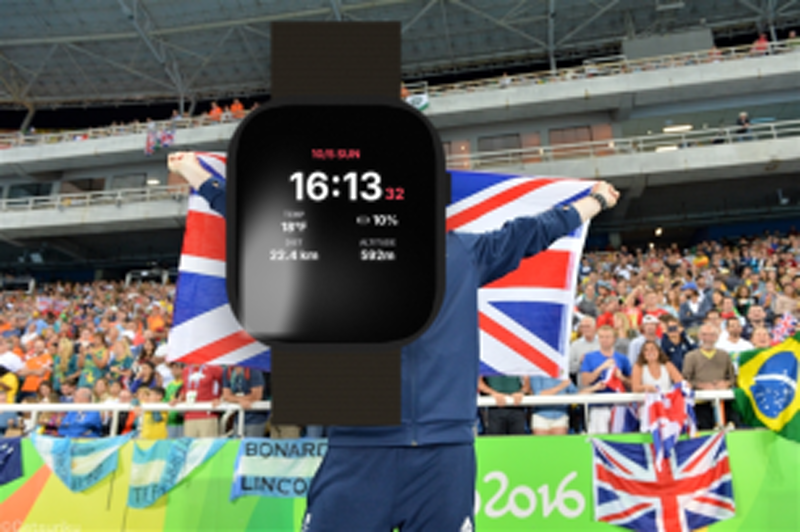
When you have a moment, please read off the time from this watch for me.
16:13
